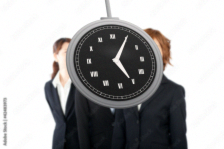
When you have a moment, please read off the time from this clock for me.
5:05
